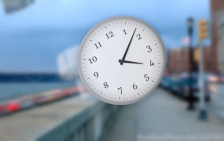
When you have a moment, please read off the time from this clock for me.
4:08
